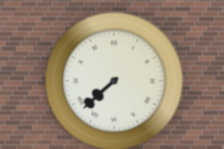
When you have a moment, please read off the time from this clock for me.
7:38
